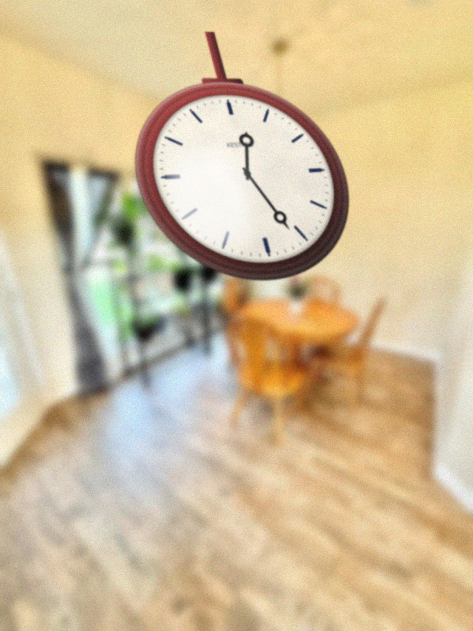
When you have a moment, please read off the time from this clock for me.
12:26
